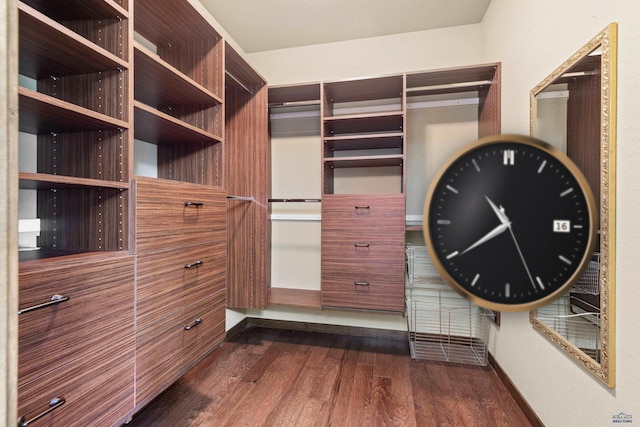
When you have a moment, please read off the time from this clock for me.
10:39:26
